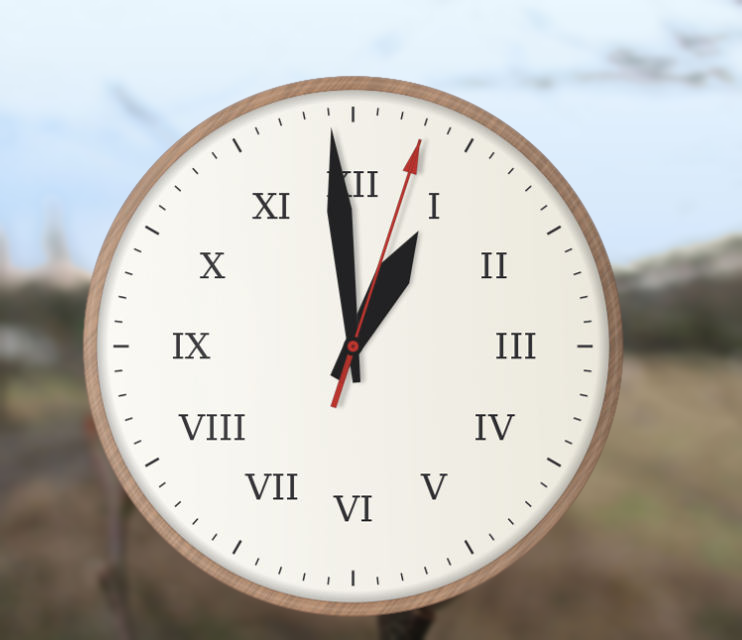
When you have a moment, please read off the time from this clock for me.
12:59:03
